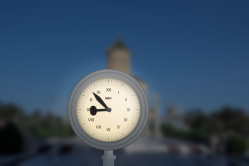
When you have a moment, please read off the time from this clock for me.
8:53
